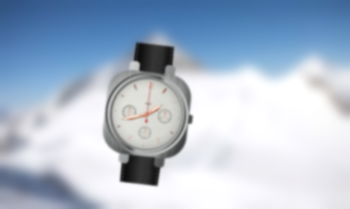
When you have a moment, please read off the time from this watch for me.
1:42
